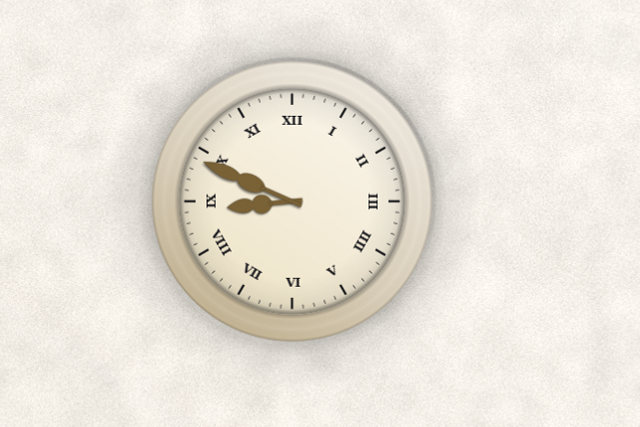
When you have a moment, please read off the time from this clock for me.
8:49
